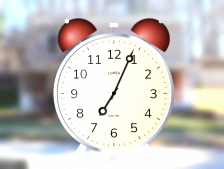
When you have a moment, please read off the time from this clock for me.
7:04
